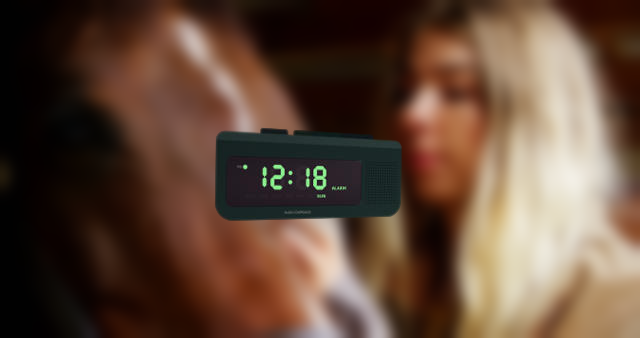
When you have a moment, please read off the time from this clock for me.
12:18
